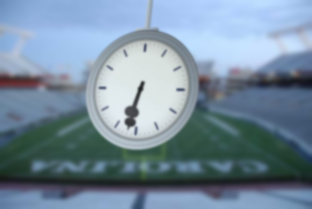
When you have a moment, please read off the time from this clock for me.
6:32
